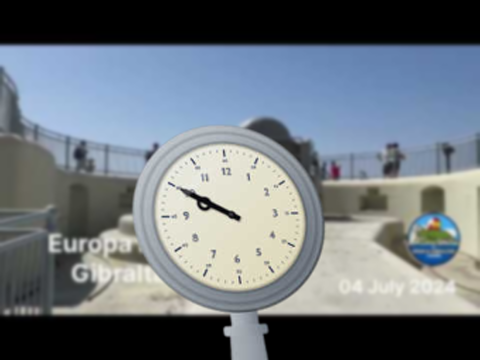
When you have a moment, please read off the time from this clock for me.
9:50
